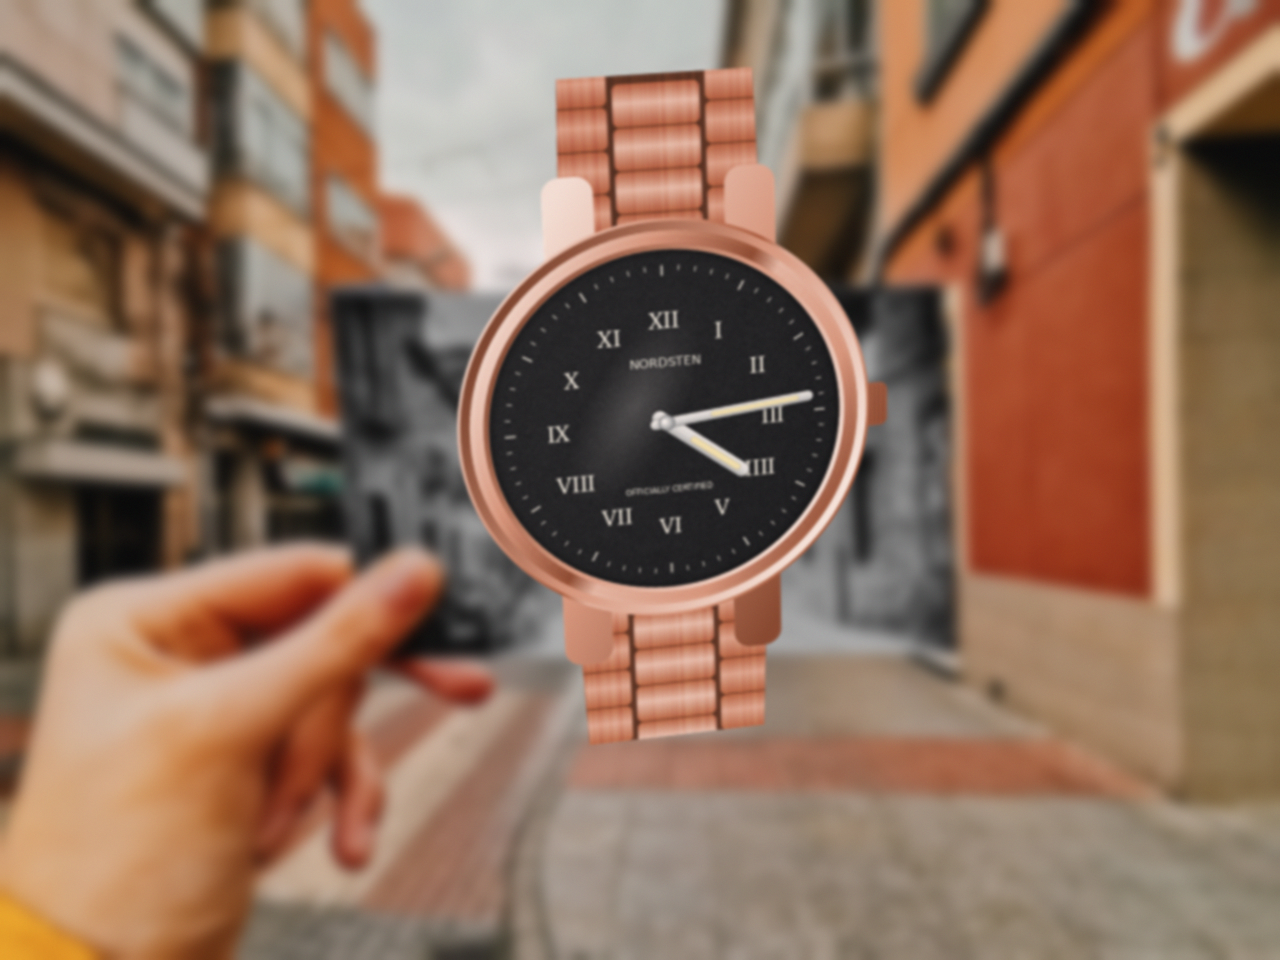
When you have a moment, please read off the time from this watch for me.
4:14
